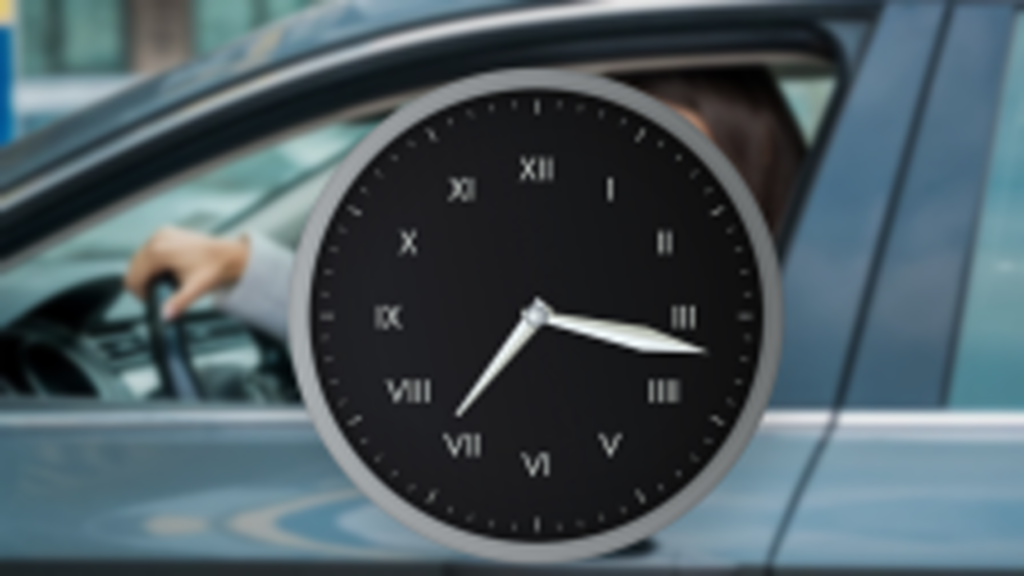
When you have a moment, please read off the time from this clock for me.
7:17
